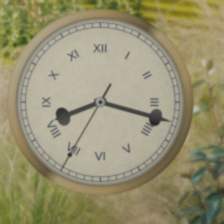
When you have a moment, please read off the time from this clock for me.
8:17:35
